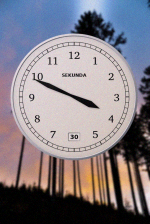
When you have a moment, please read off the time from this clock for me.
3:49
